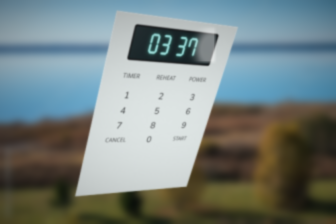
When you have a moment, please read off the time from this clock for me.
3:37
